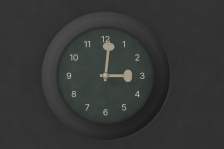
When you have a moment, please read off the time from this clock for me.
3:01
